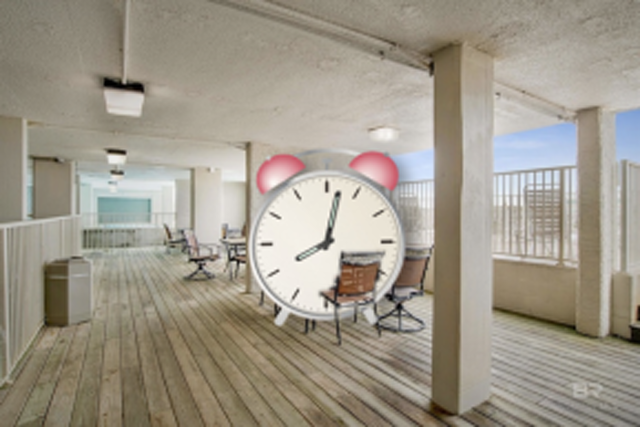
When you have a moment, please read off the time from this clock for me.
8:02
